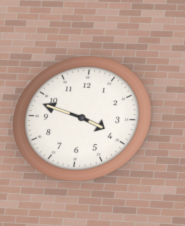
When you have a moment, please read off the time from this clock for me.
3:48
